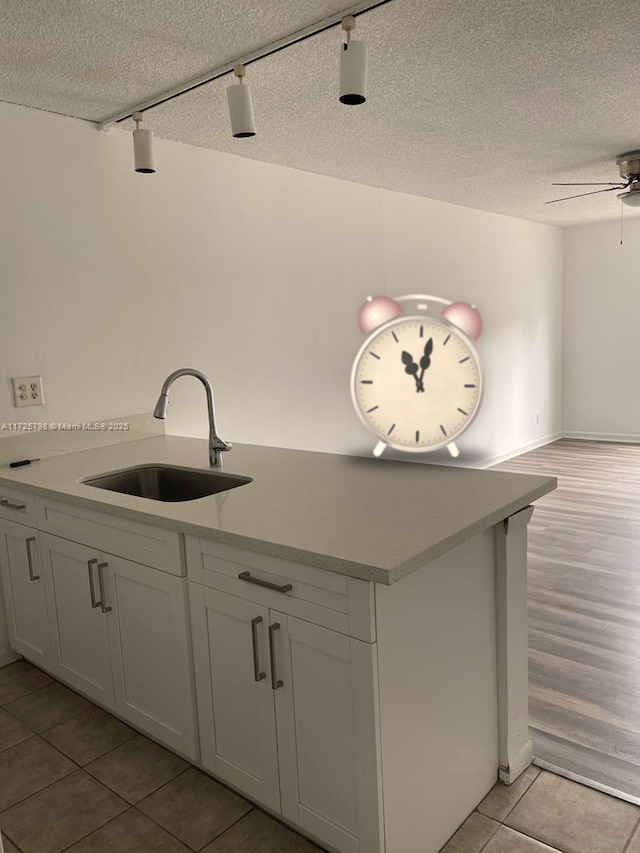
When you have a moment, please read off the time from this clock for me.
11:02
